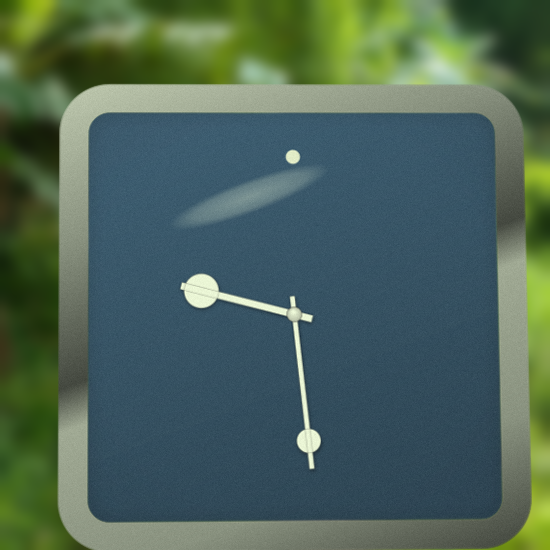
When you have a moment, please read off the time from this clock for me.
9:29
